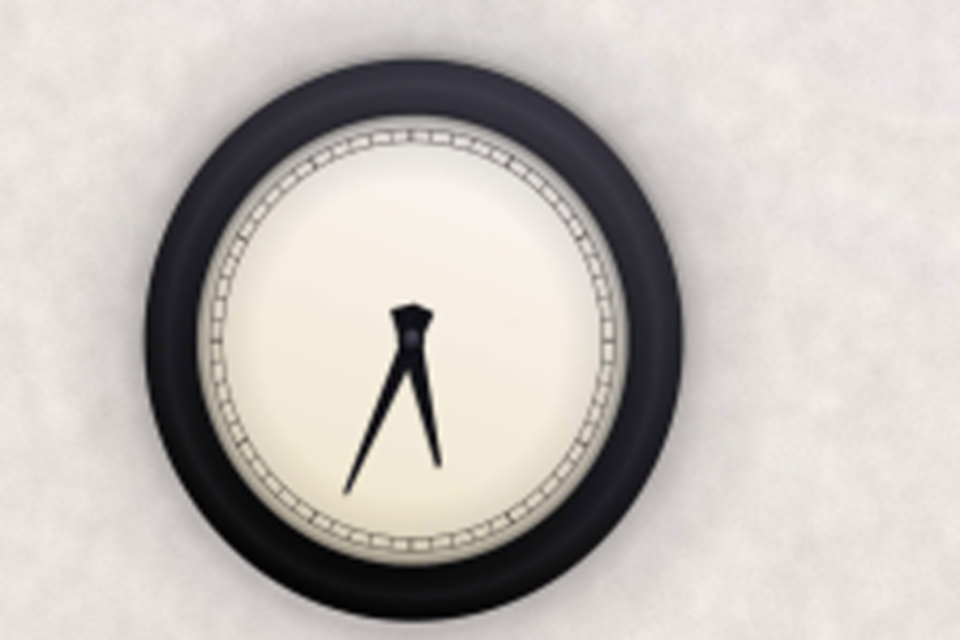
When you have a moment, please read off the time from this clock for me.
5:34
